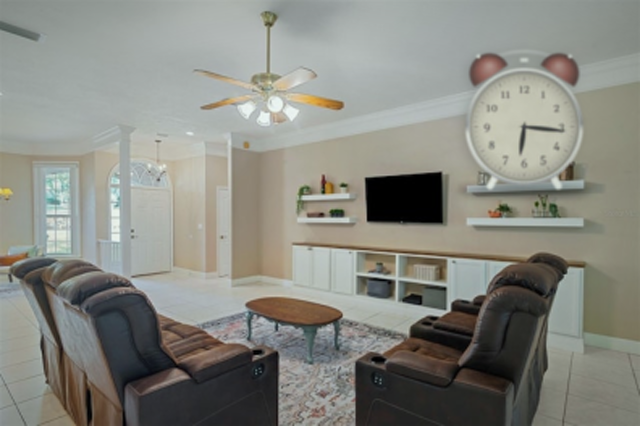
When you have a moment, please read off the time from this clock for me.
6:16
